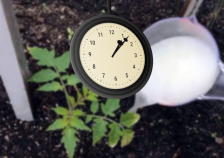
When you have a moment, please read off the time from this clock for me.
1:07
